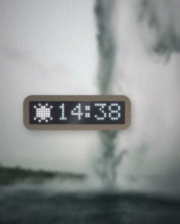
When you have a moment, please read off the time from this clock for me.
14:38
